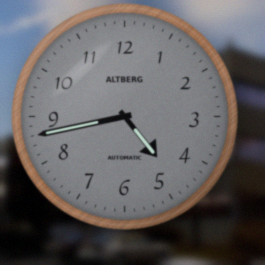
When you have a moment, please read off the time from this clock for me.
4:43
